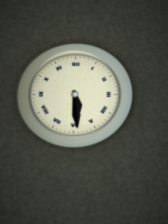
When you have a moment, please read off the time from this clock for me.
5:29
